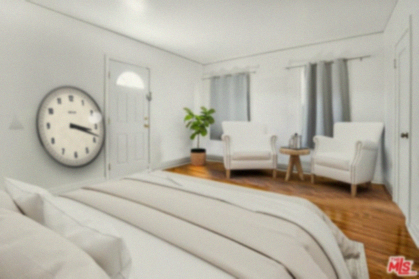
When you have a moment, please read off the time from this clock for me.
3:18
